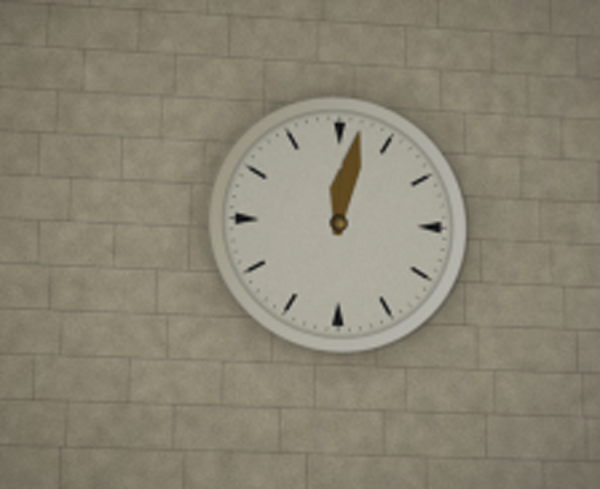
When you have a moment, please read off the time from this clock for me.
12:02
